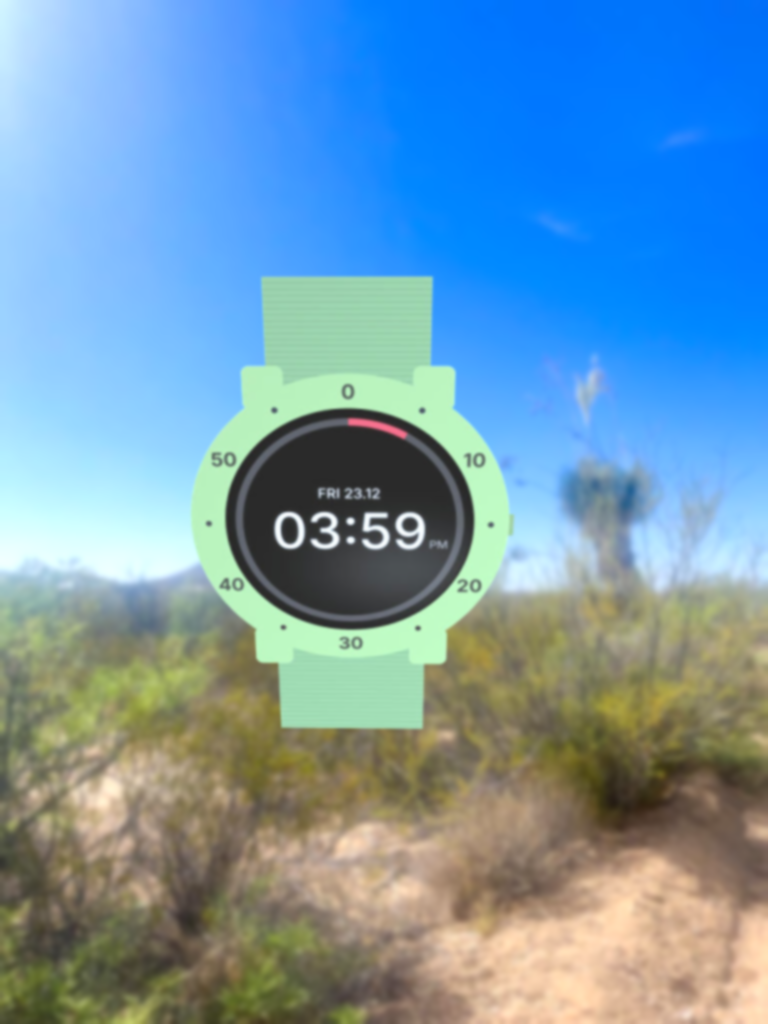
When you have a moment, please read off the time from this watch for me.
3:59
